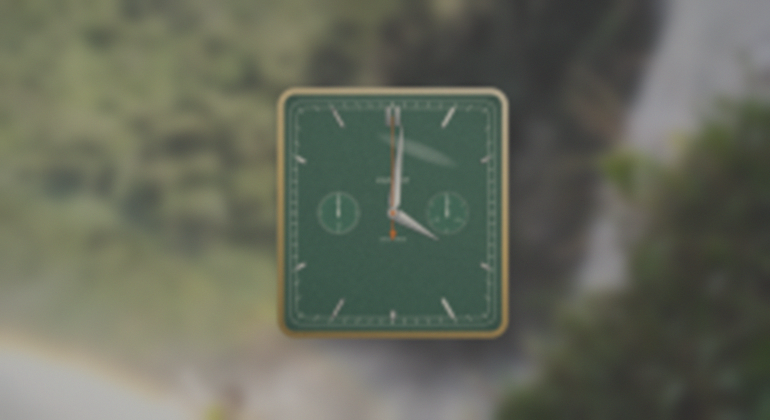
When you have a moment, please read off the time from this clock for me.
4:01
